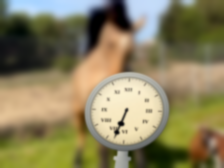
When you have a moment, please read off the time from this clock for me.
6:33
